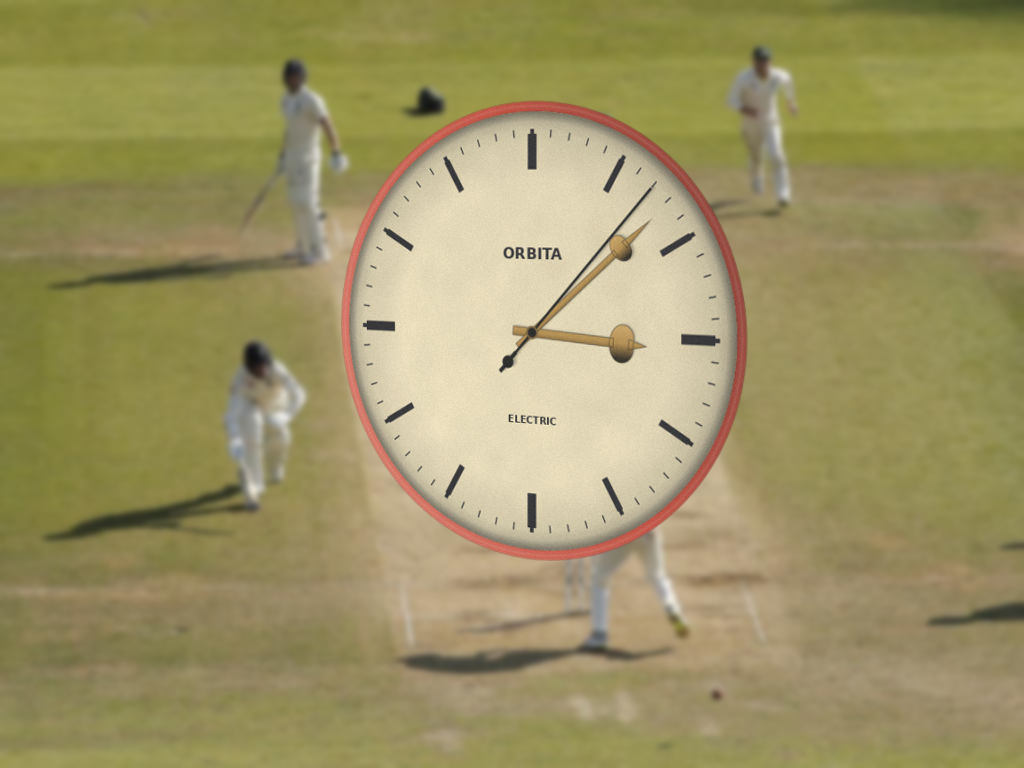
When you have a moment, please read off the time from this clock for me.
3:08:07
